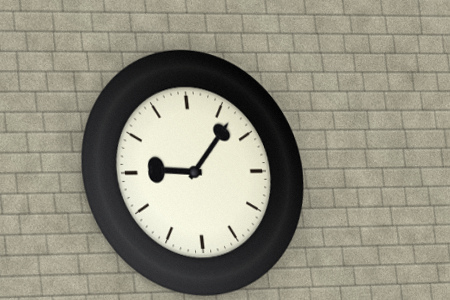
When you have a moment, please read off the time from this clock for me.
9:07
